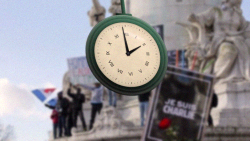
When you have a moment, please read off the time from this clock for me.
1:59
